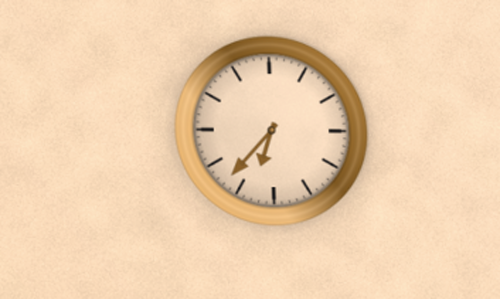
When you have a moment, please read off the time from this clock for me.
6:37
